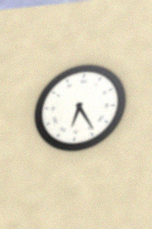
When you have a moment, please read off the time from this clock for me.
6:24
